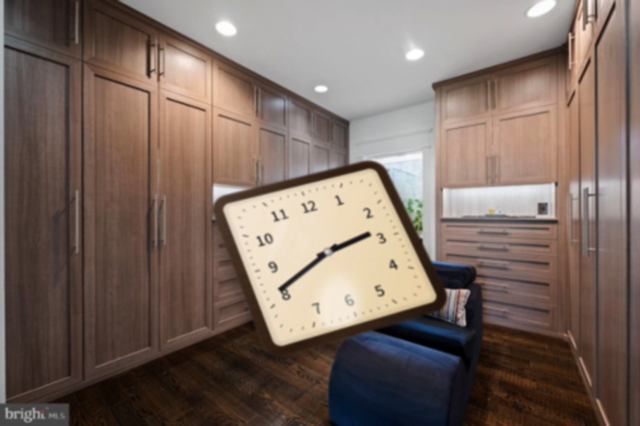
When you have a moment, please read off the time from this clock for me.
2:41
